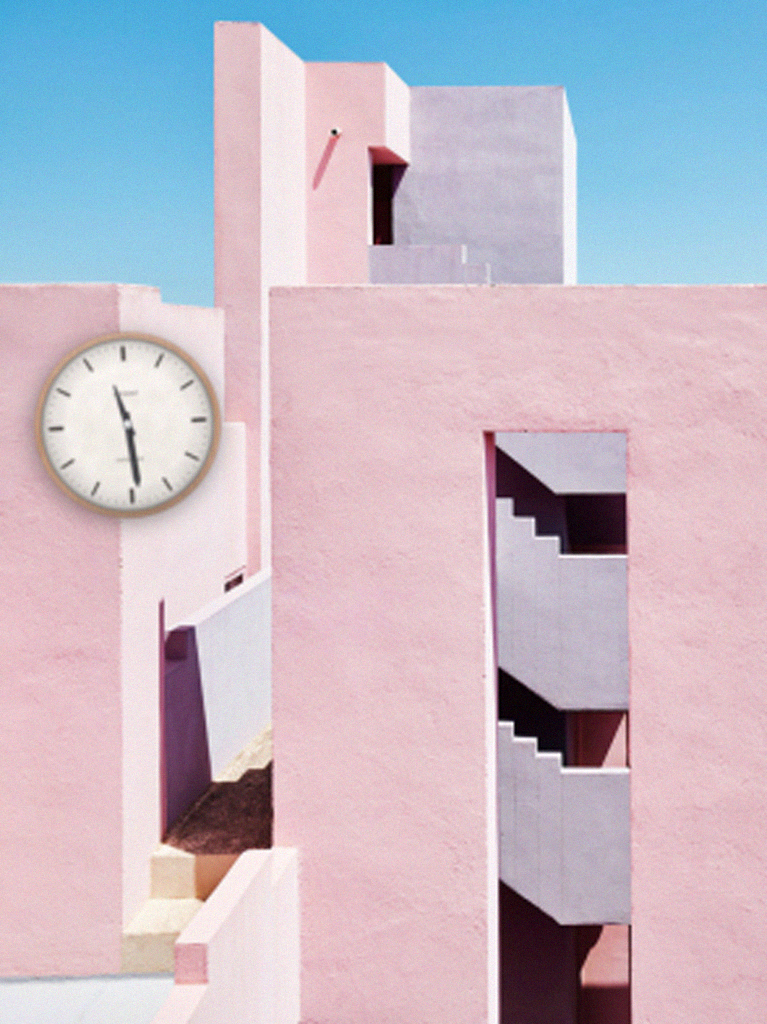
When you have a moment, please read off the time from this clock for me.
11:29
